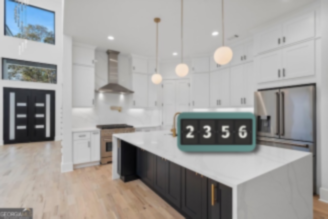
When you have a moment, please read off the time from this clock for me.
23:56
